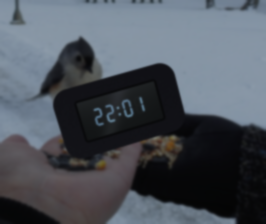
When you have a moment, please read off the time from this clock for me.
22:01
